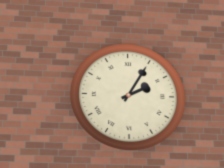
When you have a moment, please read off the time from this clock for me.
2:05
